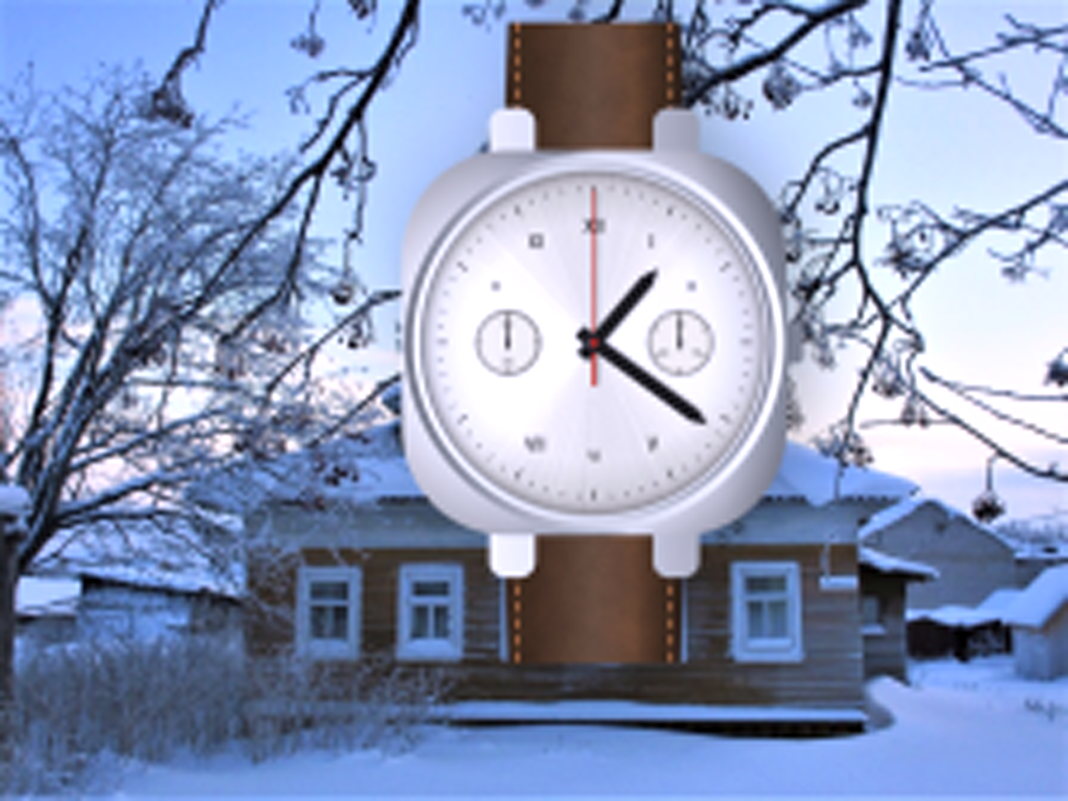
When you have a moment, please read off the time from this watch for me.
1:21
